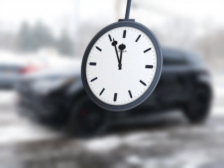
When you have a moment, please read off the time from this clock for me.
11:56
